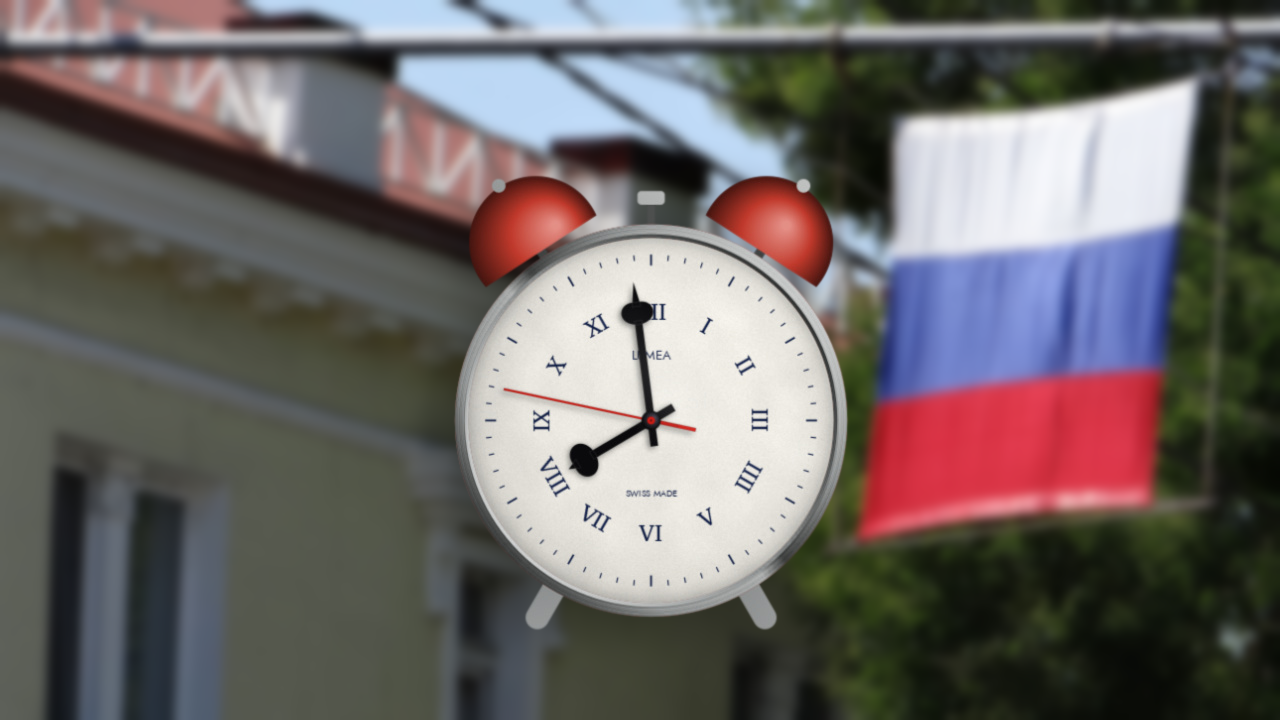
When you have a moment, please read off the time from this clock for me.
7:58:47
